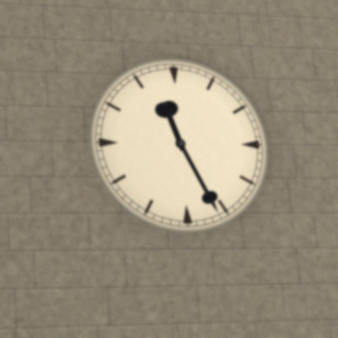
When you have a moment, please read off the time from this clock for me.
11:26
